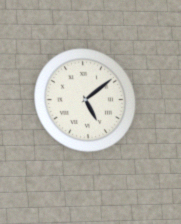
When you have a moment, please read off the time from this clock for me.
5:09
